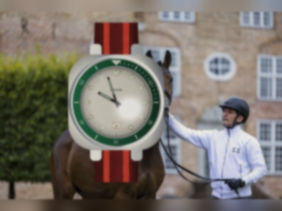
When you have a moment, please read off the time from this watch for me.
9:57
